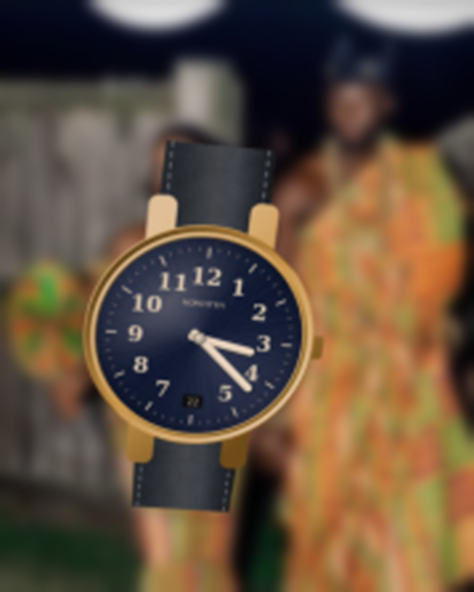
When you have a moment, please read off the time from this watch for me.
3:22
